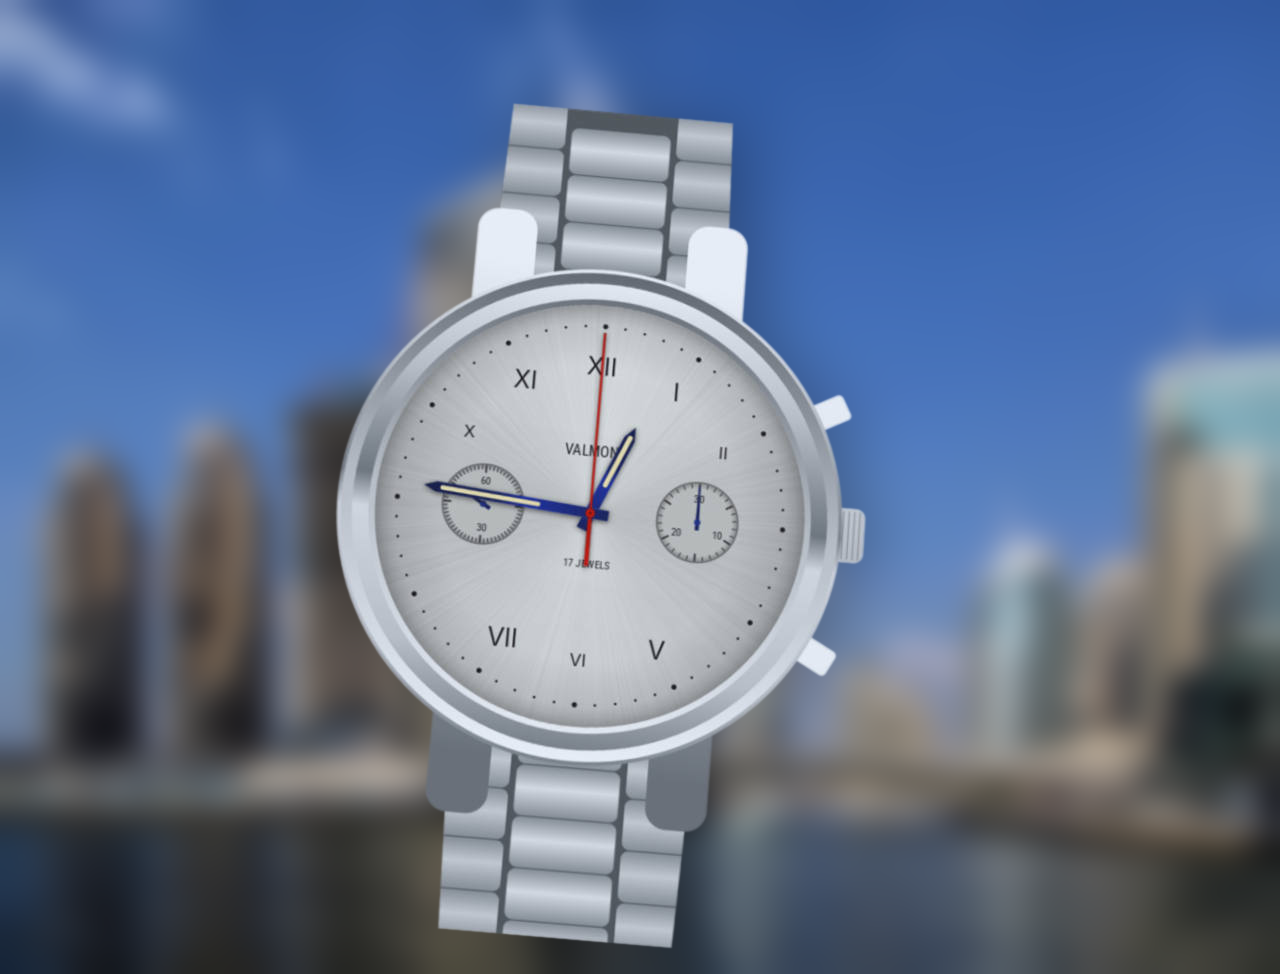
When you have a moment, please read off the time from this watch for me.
12:45:50
